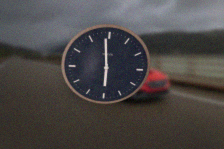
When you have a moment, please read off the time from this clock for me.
5:59
